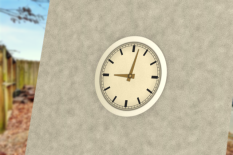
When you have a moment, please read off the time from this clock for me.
9:02
